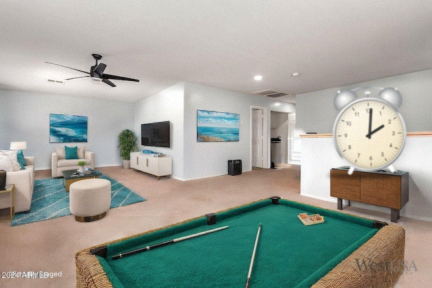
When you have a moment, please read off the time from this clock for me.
2:01
